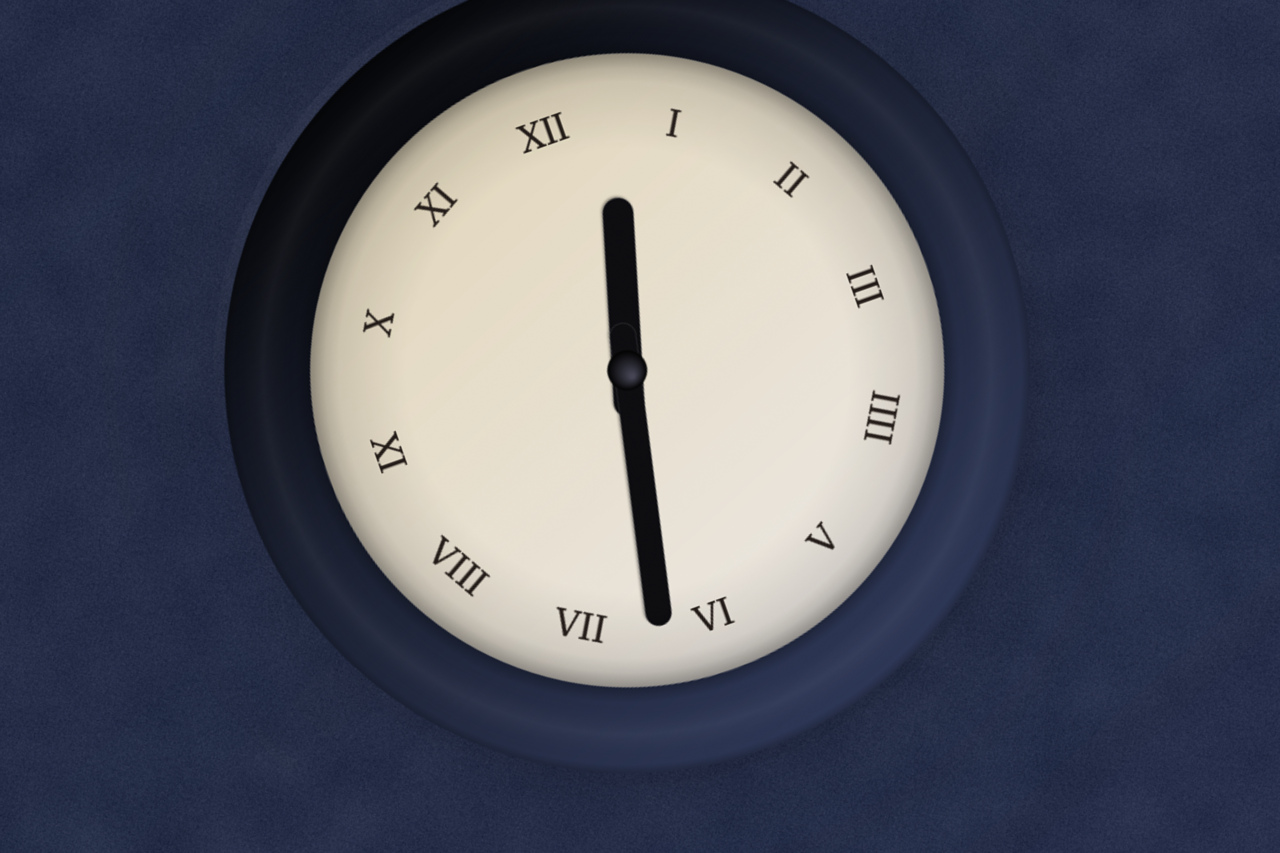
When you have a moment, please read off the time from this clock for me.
12:32
